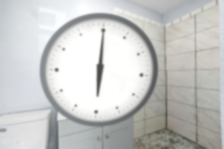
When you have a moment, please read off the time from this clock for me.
6:00
